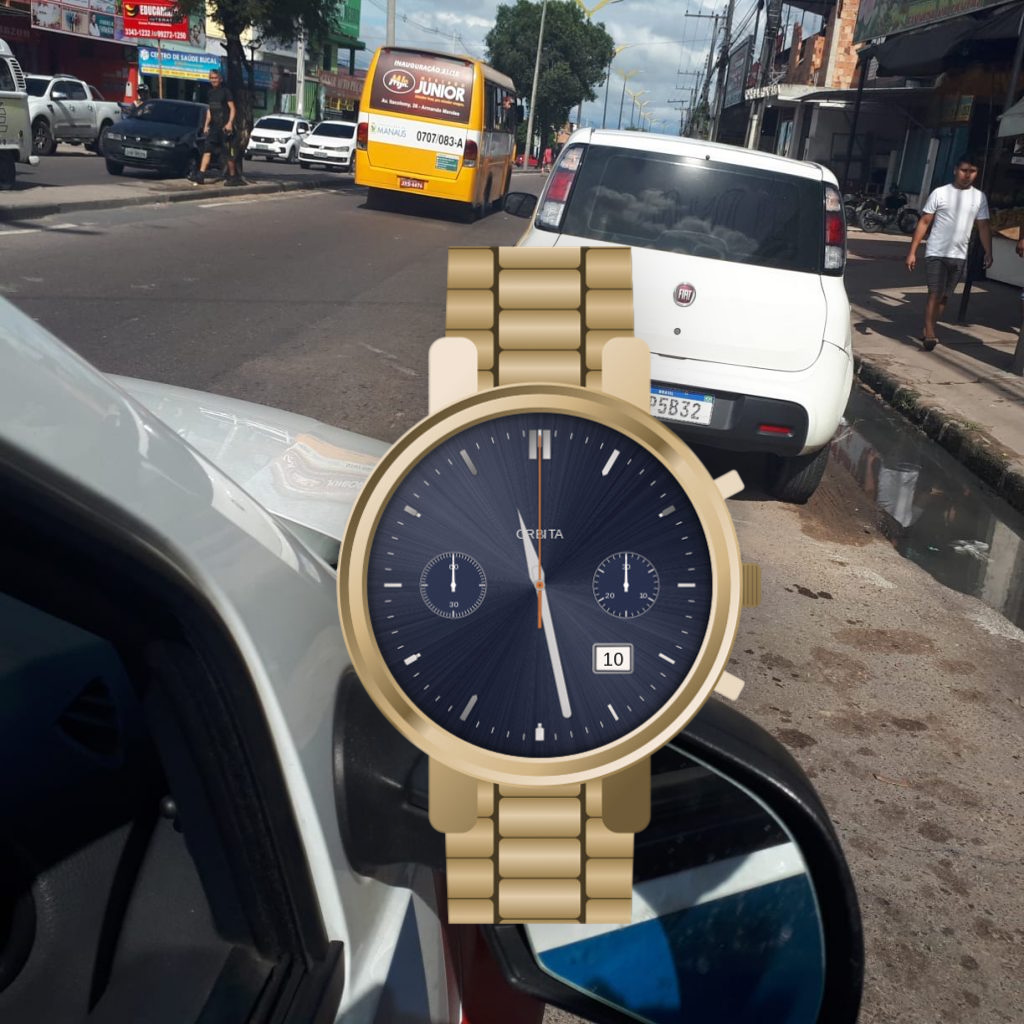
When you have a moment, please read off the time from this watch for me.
11:28:00
